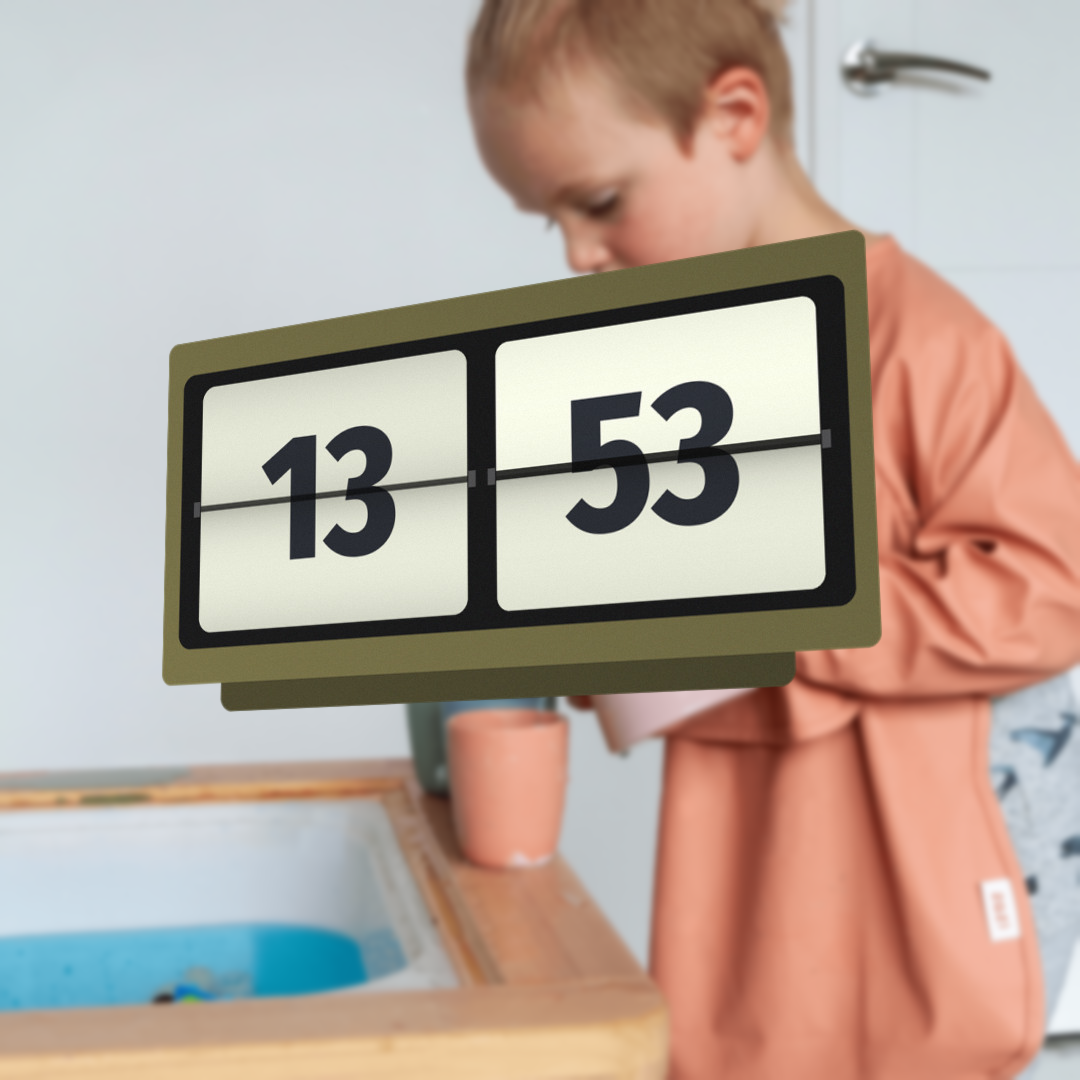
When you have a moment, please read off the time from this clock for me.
13:53
